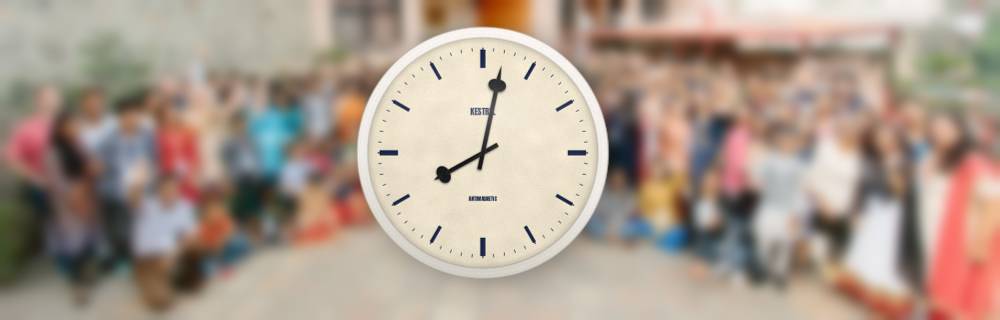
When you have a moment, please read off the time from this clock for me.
8:02
